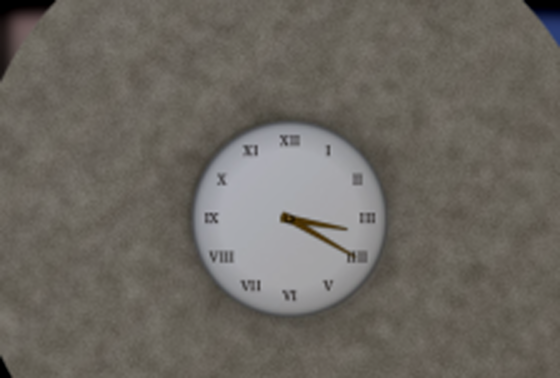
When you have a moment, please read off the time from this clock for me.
3:20
